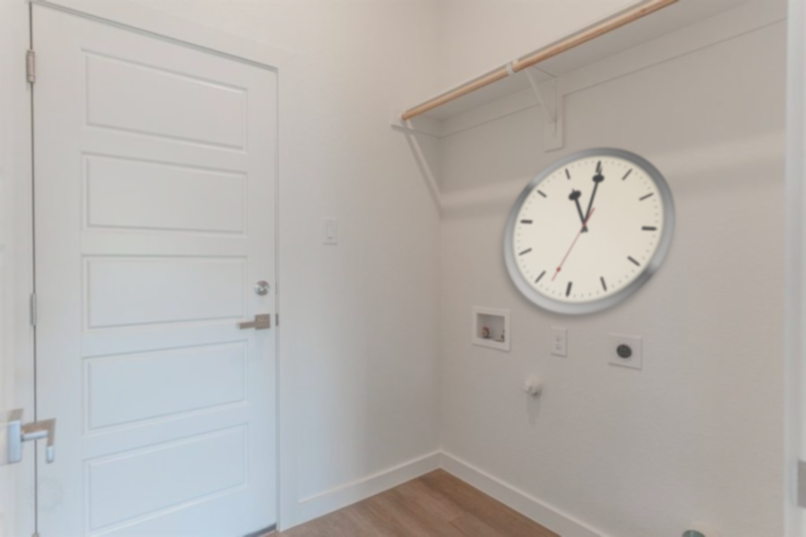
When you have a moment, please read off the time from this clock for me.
11:00:33
